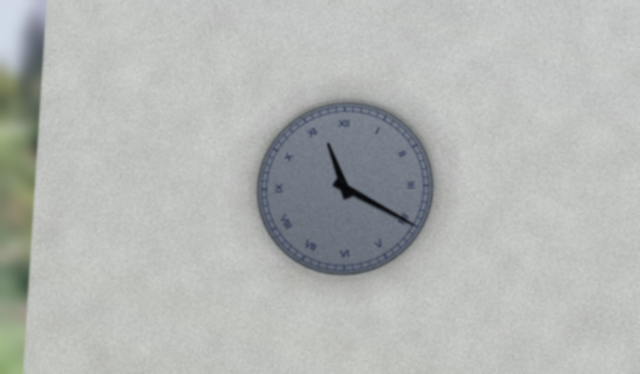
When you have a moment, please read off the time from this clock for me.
11:20
